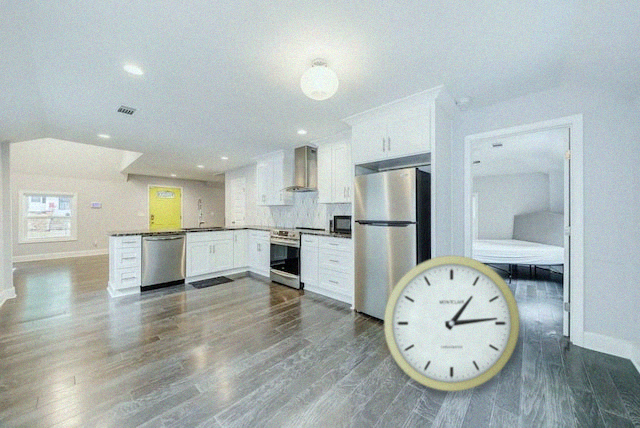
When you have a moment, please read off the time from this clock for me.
1:14
